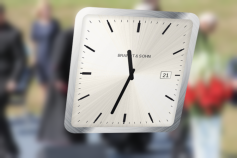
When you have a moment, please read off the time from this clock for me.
11:33
